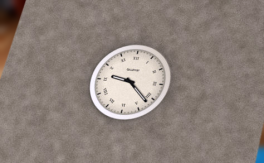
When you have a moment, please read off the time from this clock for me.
9:22
